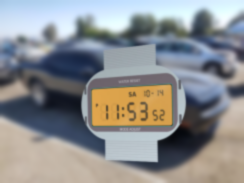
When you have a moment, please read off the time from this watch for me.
11:53:52
